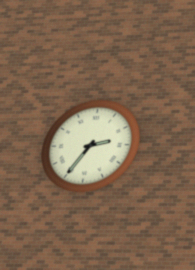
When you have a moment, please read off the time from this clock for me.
2:35
